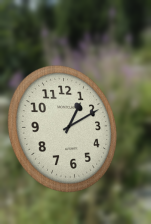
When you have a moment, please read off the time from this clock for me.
1:11
